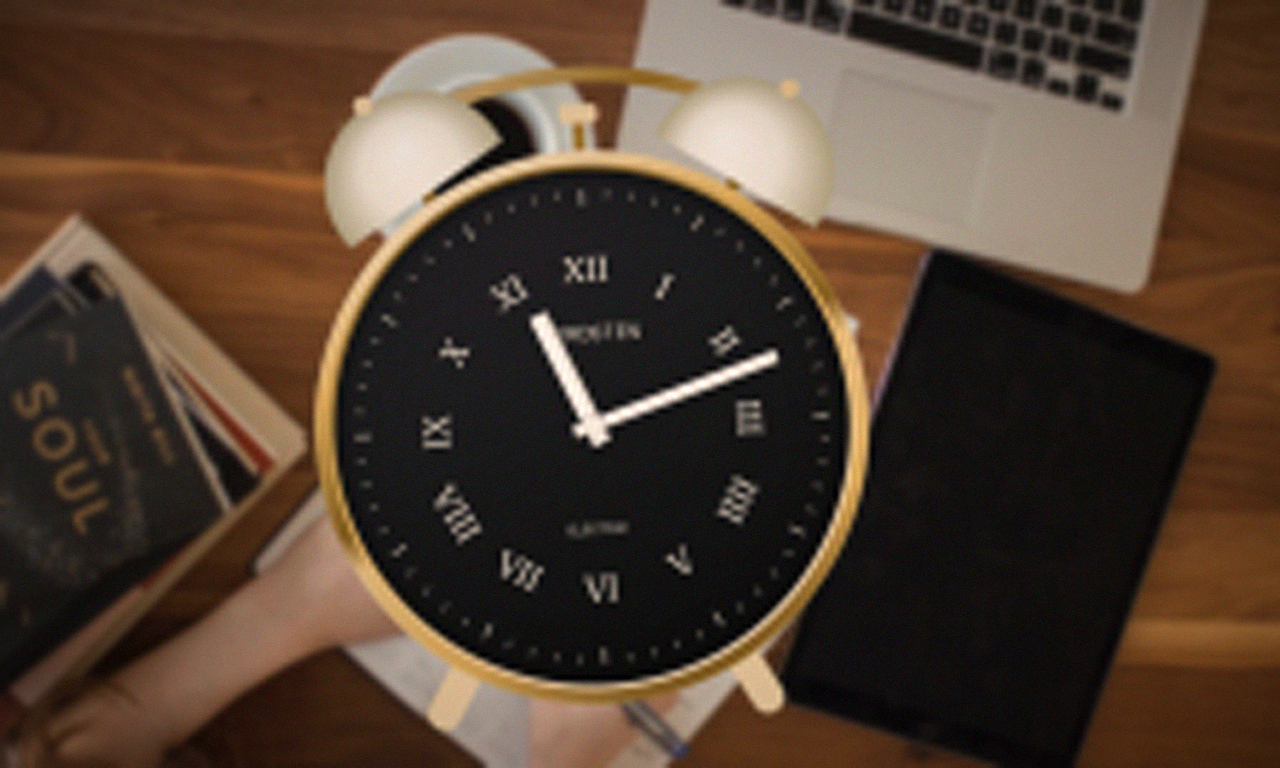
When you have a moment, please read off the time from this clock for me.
11:12
